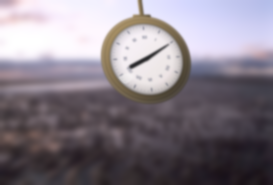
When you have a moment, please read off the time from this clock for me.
8:10
